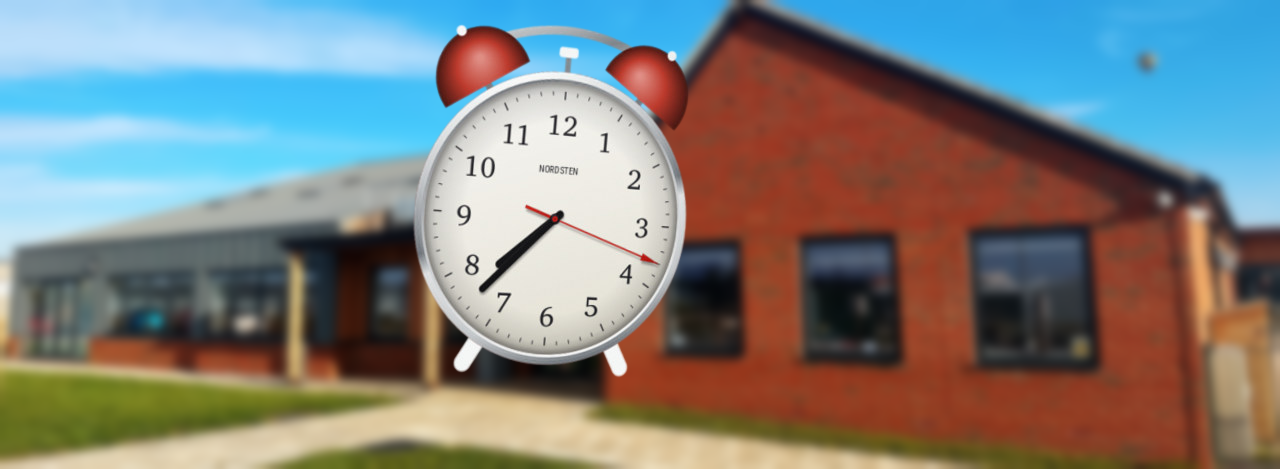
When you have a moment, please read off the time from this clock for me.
7:37:18
